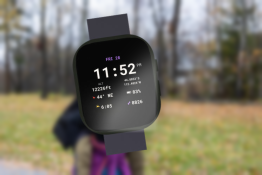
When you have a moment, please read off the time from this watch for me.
11:52
